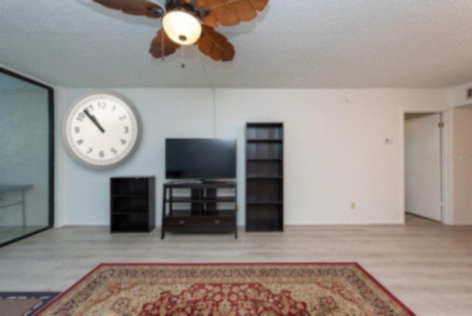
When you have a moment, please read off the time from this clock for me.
10:53
